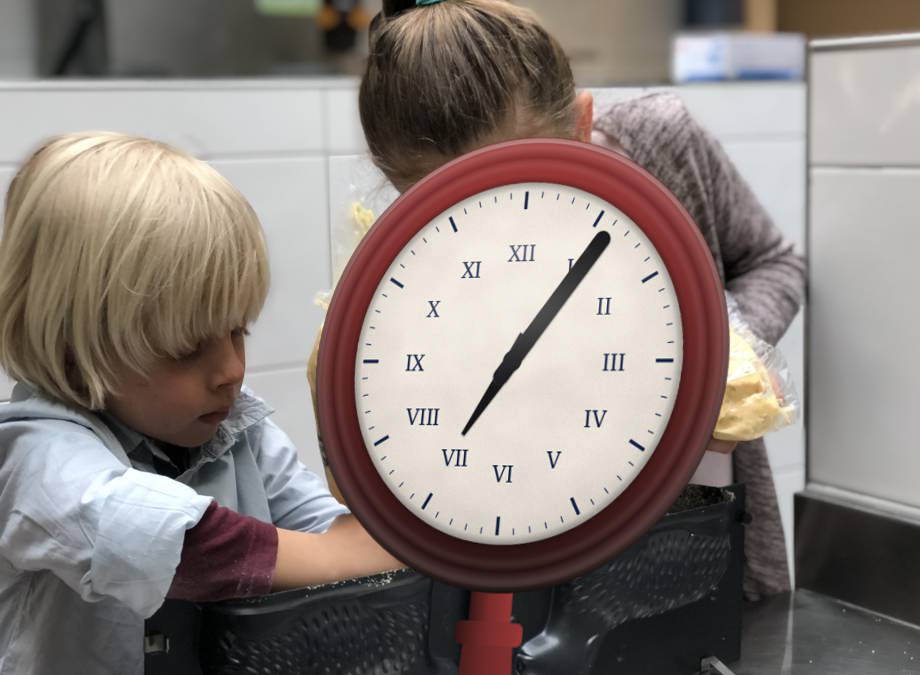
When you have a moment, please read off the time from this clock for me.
7:06
